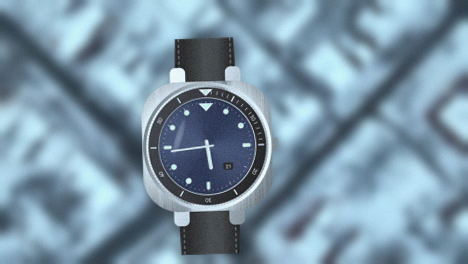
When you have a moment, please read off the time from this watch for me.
5:44
